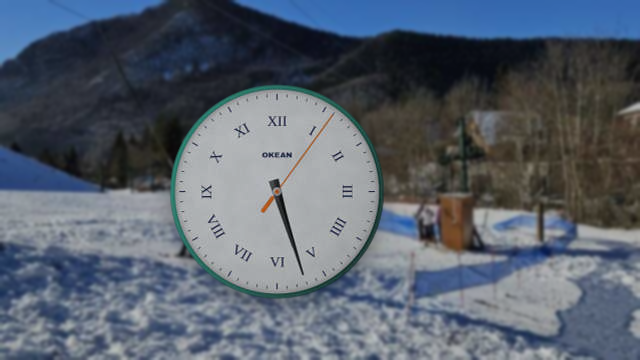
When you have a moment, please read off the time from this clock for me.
5:27:06
